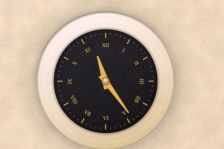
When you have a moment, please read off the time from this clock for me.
11:24
